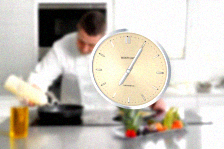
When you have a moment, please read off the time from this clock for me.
7:05
